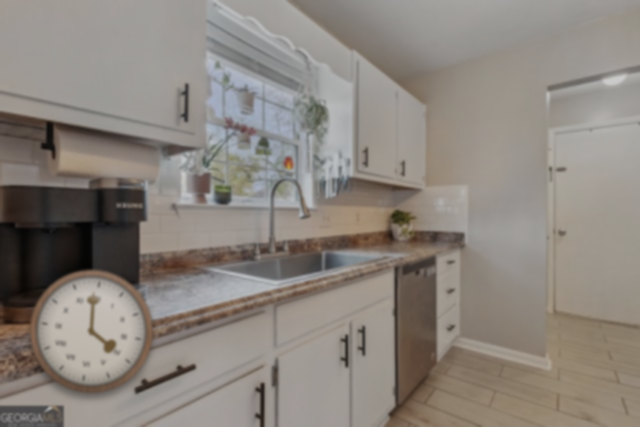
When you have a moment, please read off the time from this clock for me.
3:59
